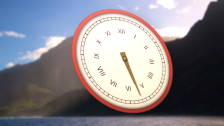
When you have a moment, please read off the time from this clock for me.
5:27
